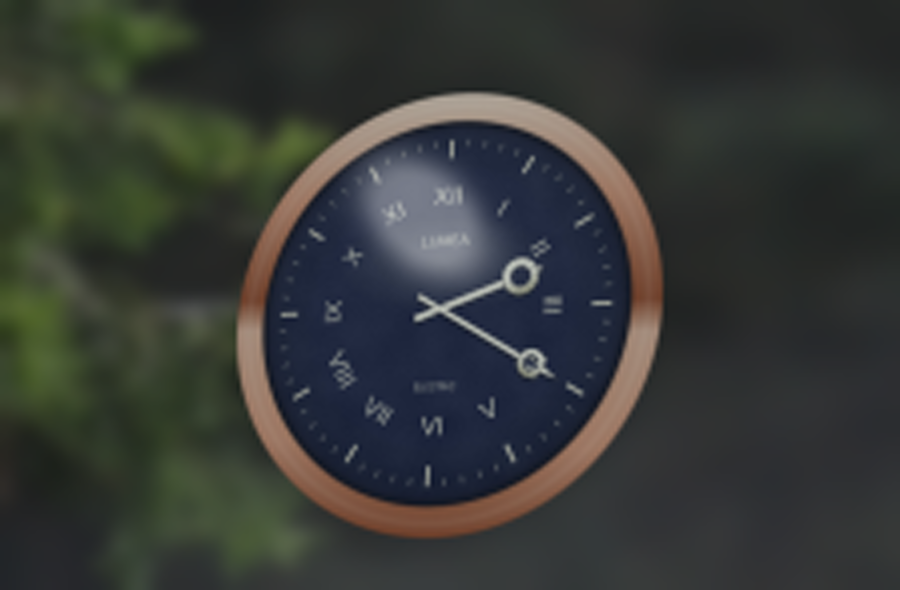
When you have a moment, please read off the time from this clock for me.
2:20
